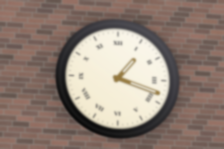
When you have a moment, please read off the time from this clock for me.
1:18
